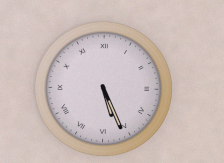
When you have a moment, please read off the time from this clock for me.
5:26
